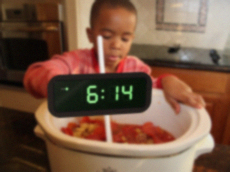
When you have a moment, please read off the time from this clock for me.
6:14
